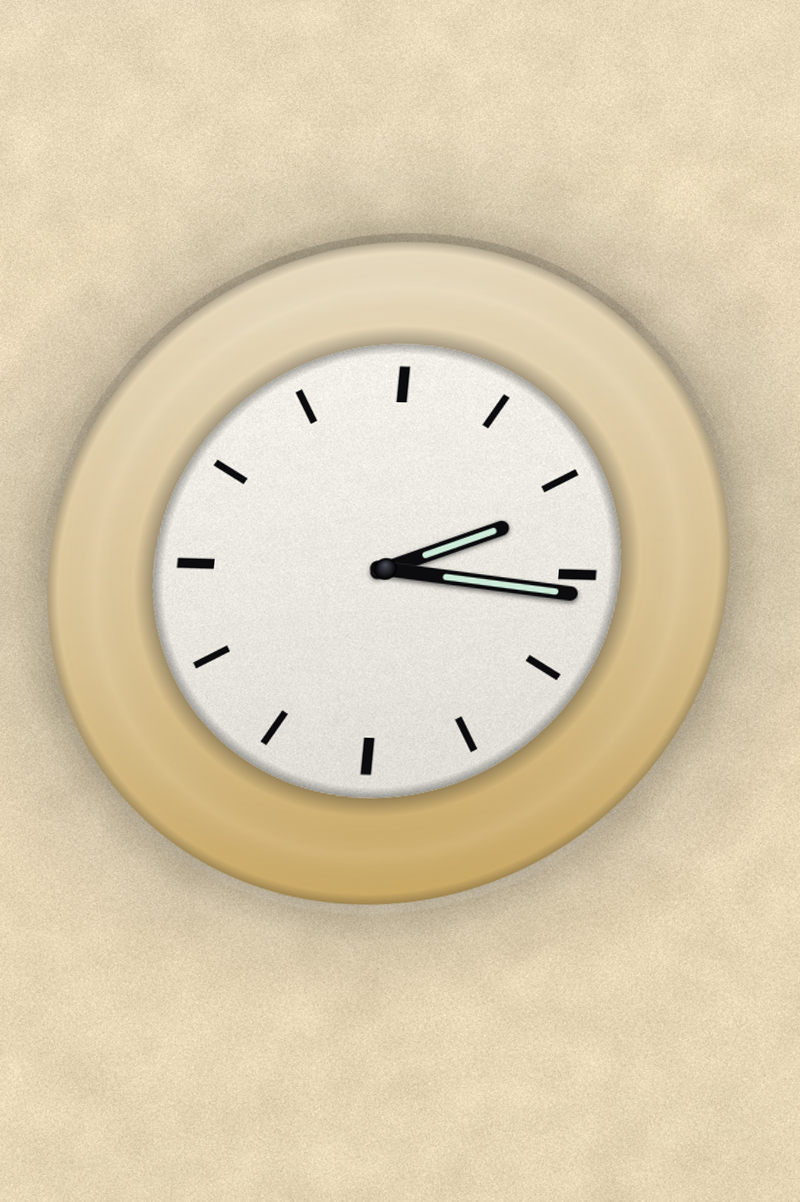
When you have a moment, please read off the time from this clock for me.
2:16
